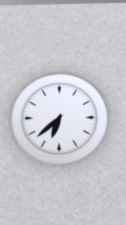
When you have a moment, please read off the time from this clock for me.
6:38
